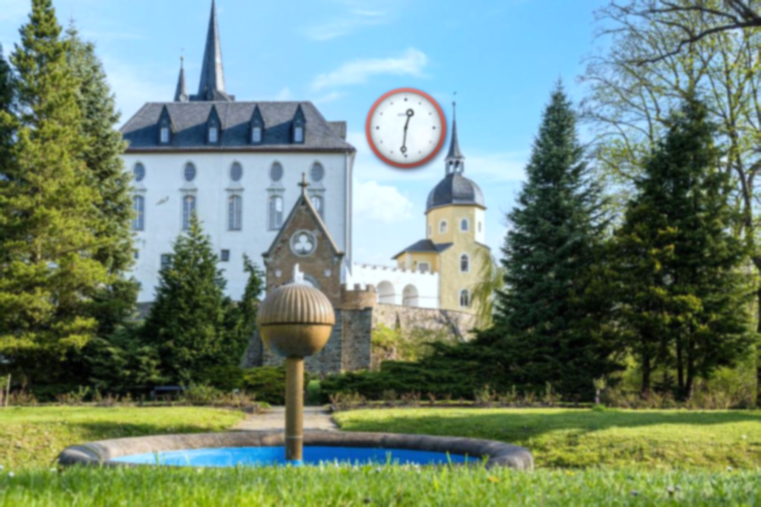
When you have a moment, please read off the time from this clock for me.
12:31
